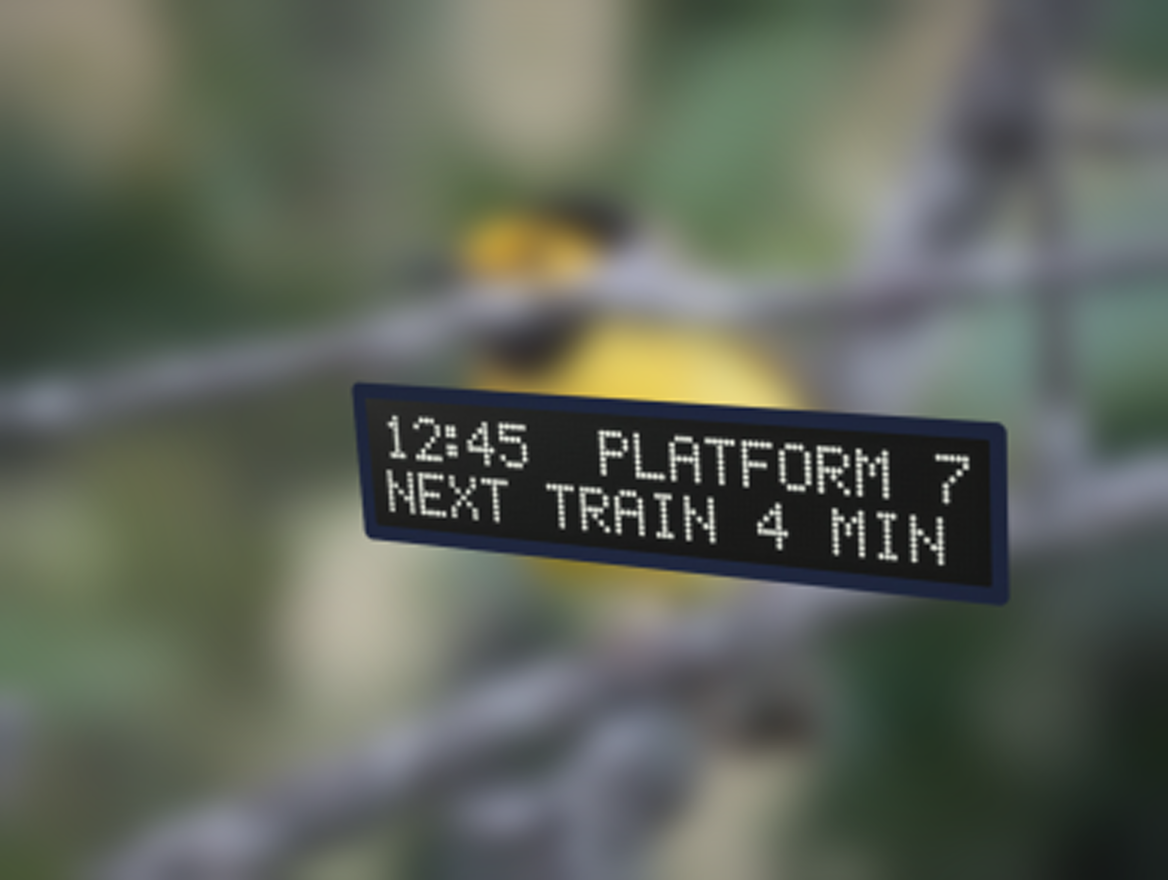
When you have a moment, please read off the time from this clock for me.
12:45
